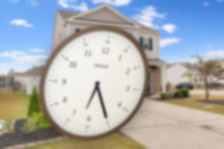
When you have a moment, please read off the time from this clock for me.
6:25
